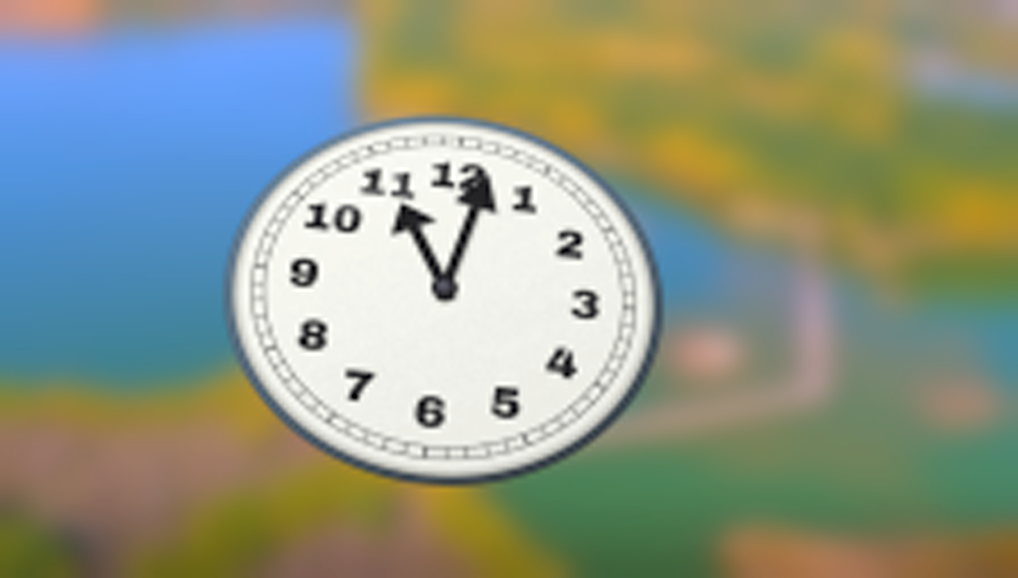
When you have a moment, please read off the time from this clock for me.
11:02
